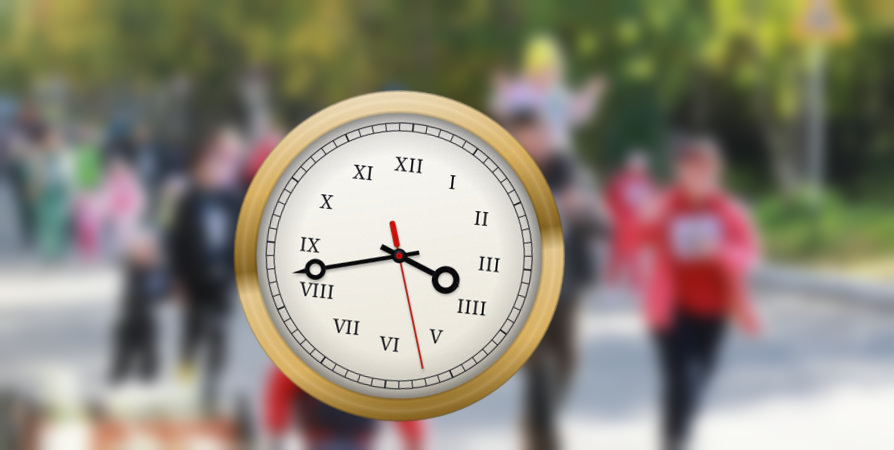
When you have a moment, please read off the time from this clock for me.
3:42:27
